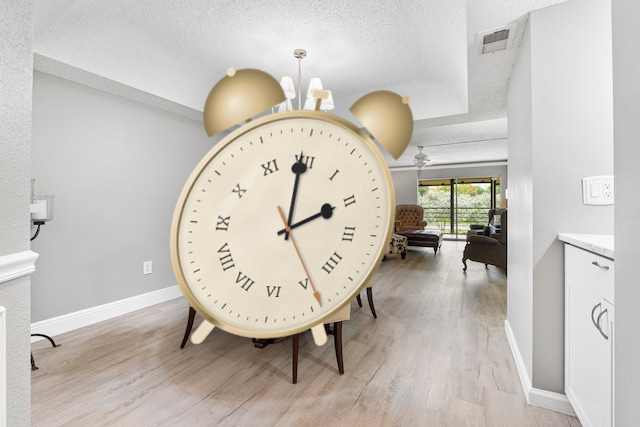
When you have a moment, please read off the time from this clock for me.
1:59:24
